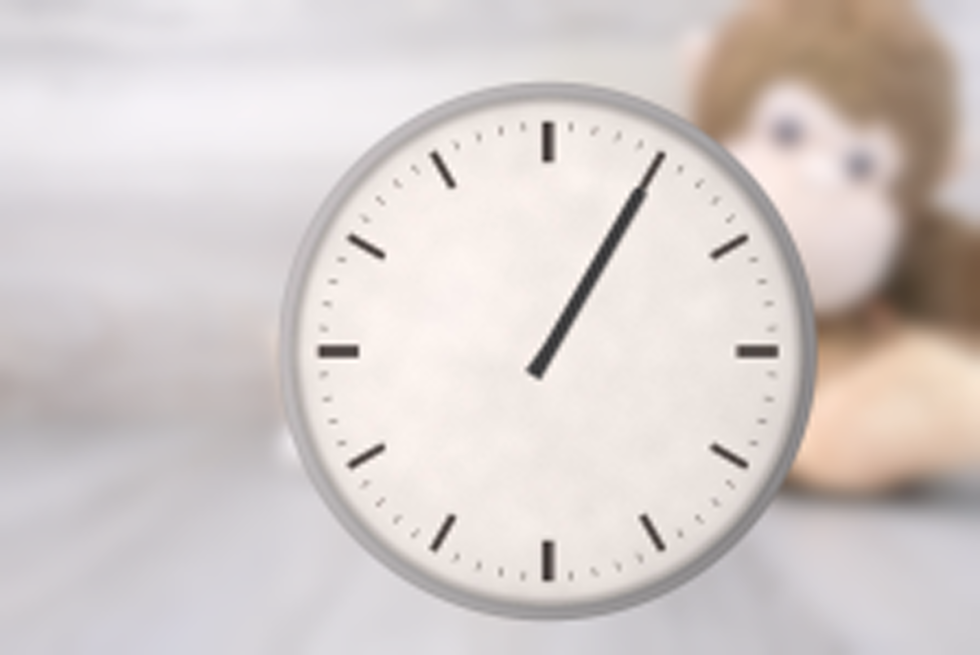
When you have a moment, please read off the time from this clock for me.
1:05
